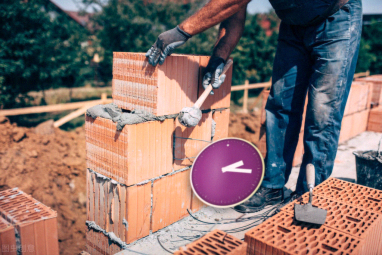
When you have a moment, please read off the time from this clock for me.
2:16
